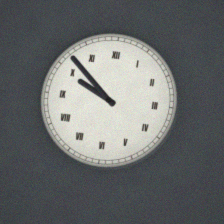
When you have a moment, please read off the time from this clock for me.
9:52
